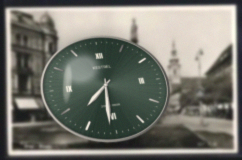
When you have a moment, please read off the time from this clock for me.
7:31
